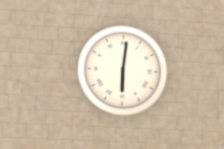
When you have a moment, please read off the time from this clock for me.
6:01
